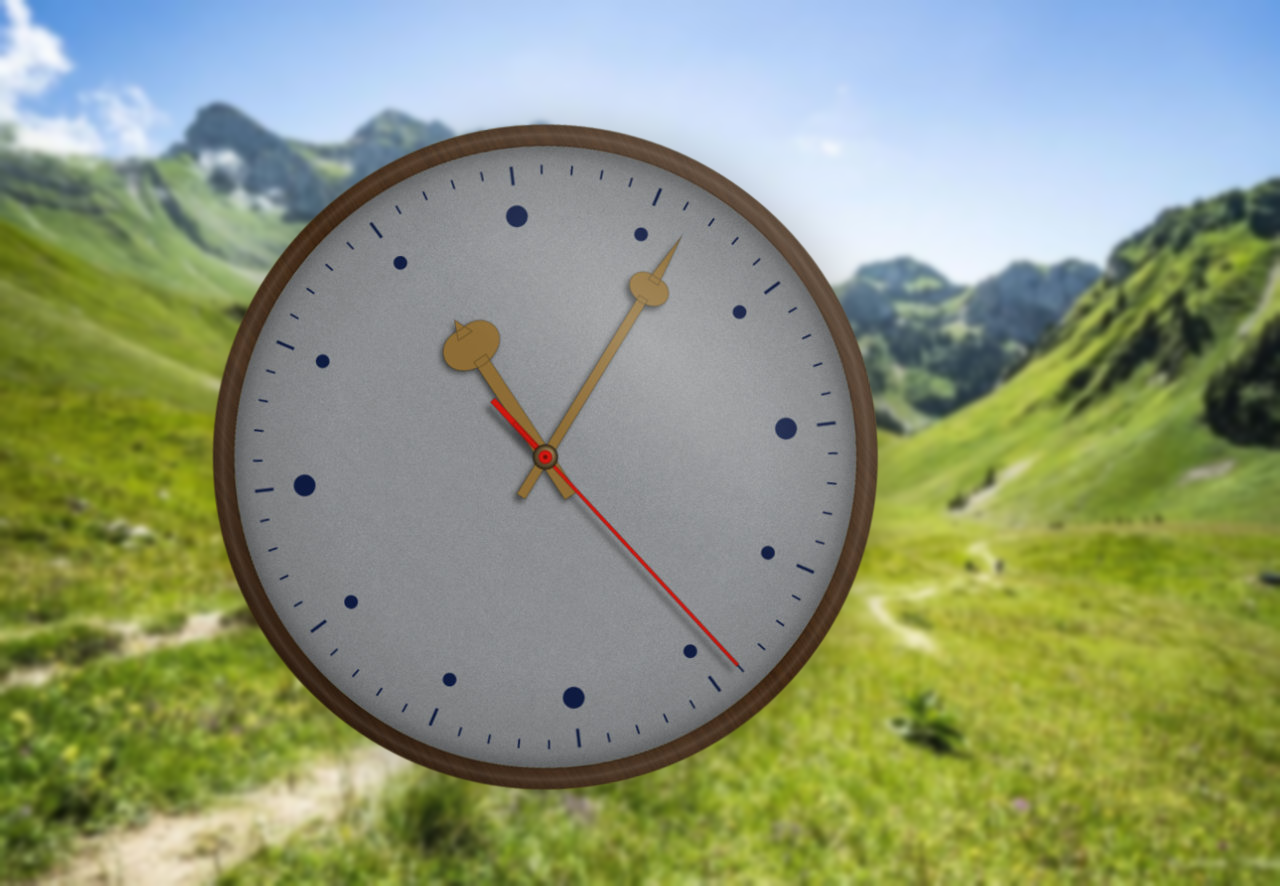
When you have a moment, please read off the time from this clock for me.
11:06:24
